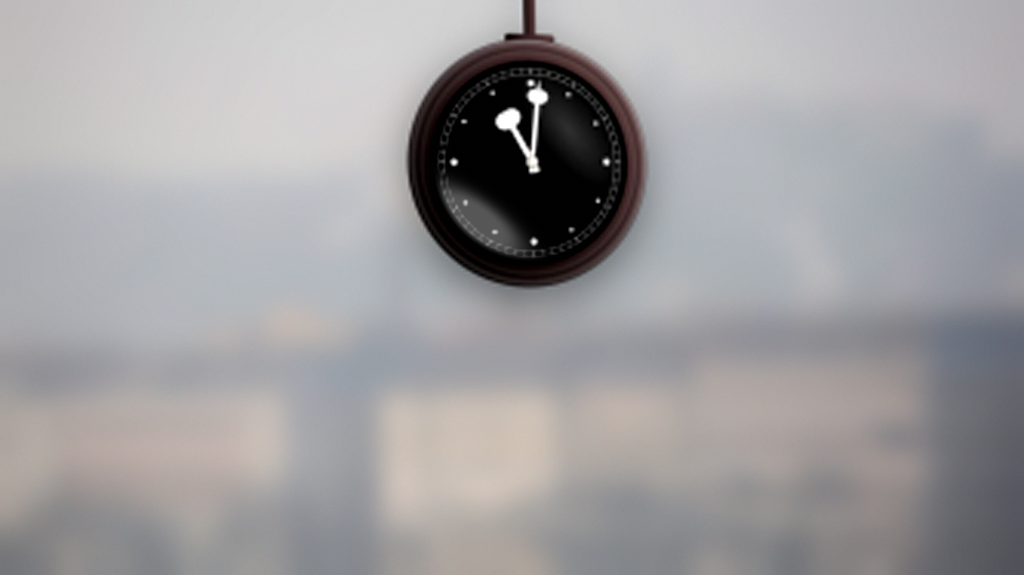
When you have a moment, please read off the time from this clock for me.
11:01
